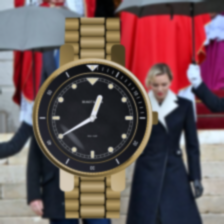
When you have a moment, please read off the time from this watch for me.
12:40
